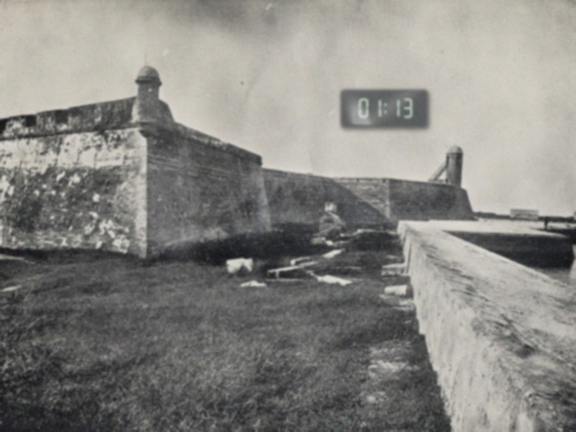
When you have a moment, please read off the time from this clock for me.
1:13
